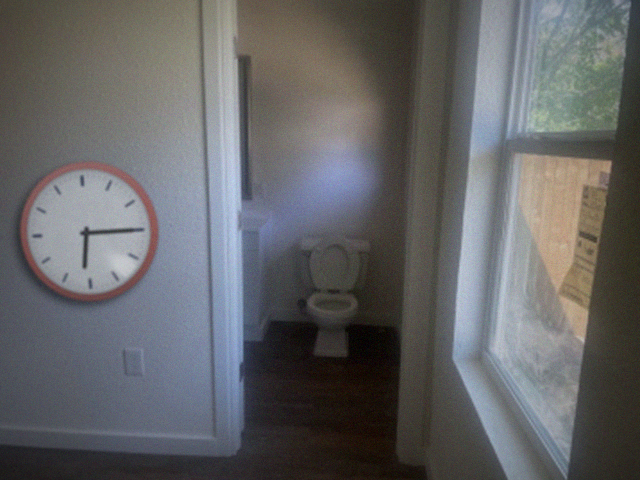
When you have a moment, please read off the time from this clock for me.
6:15
